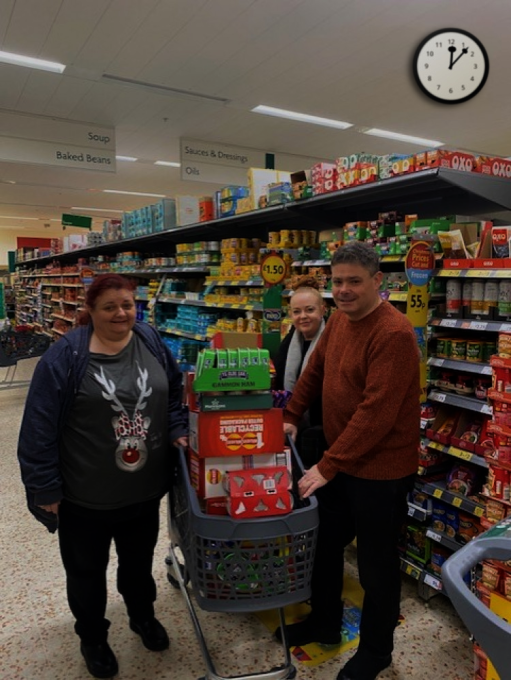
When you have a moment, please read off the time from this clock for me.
12:07
